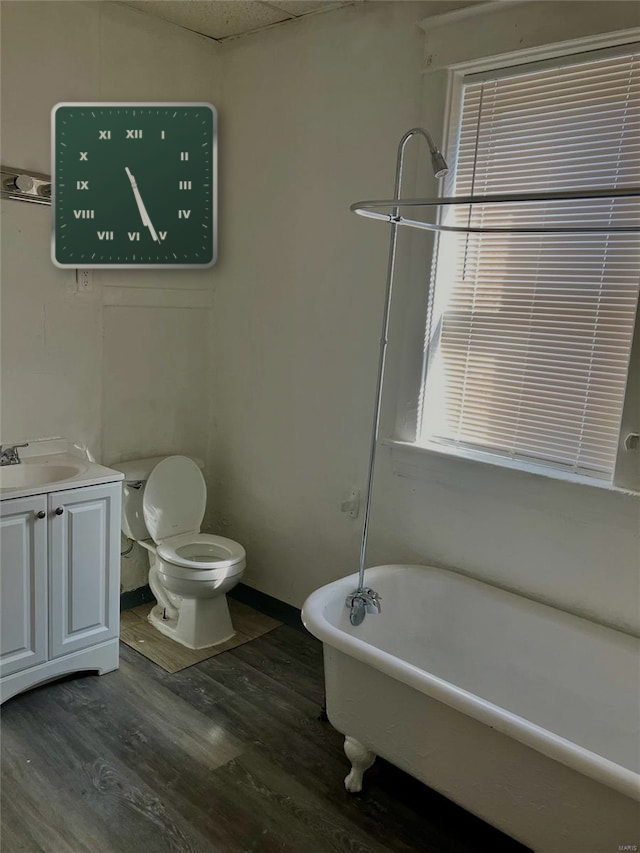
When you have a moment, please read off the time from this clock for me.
5:26:26
